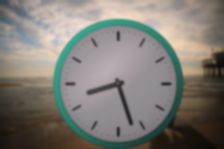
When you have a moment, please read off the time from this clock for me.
8:27
